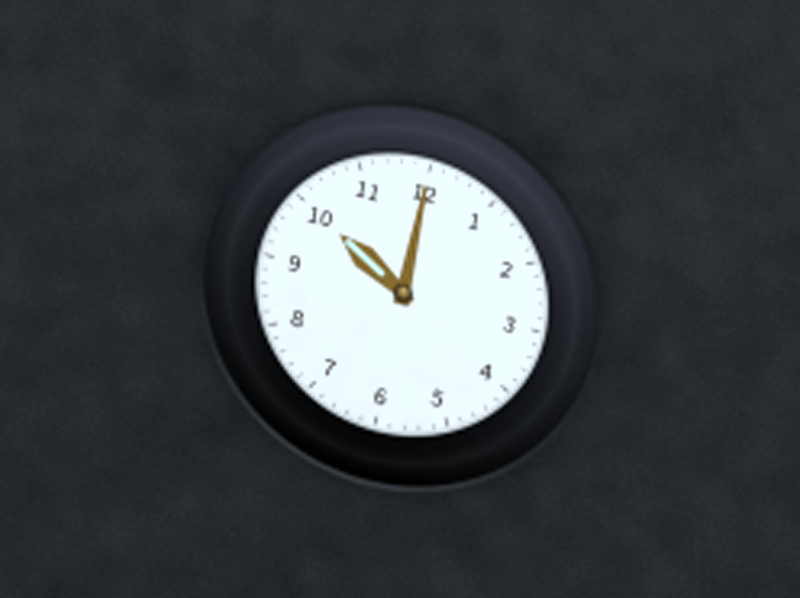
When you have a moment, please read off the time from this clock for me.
10:00
